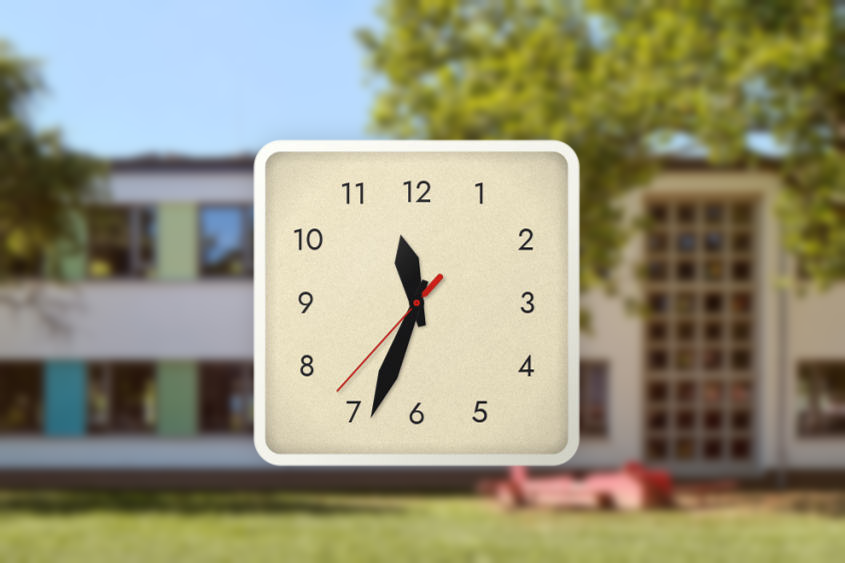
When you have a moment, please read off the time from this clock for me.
11:33:37
